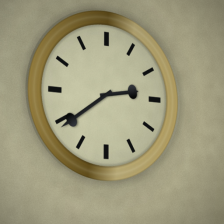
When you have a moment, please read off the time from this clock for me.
2:39
